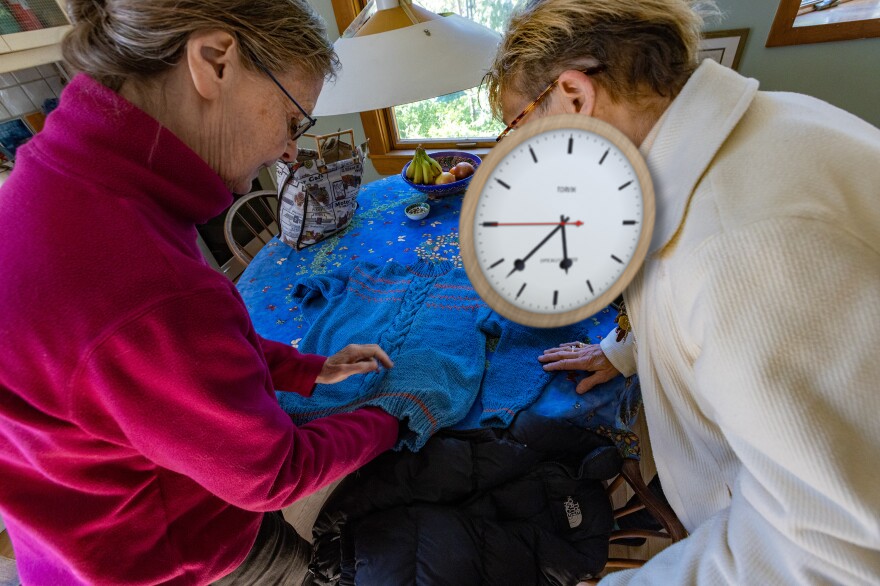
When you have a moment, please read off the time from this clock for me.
5:37:45
